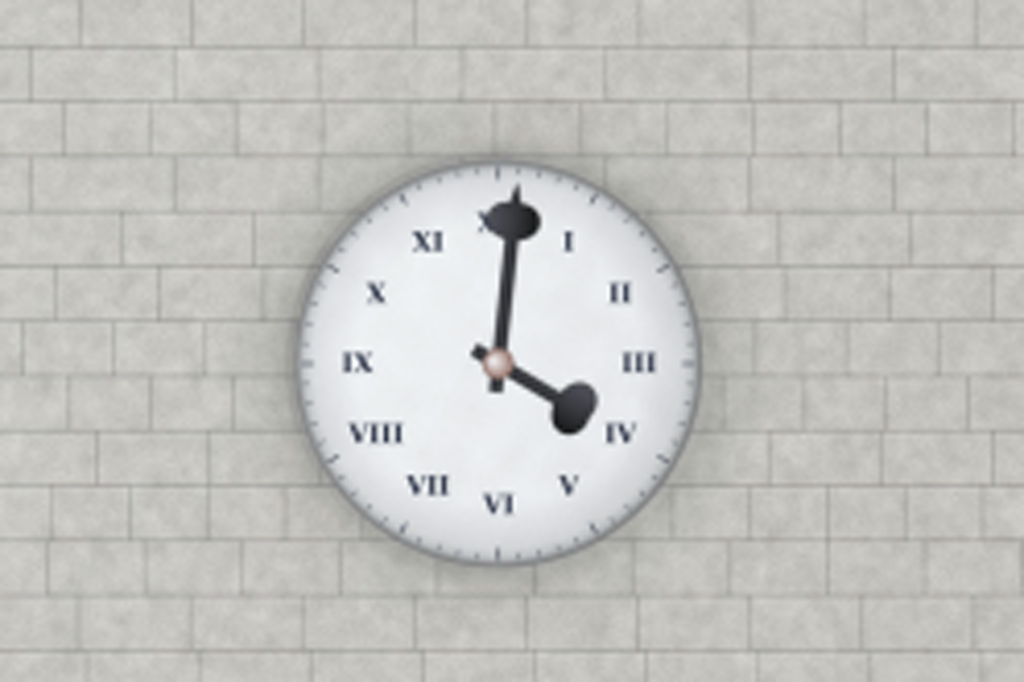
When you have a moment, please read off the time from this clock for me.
4:01
